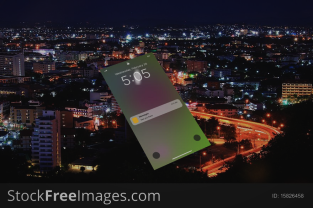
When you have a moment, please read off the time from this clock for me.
5:05
